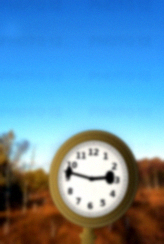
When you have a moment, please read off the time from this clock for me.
2:47
